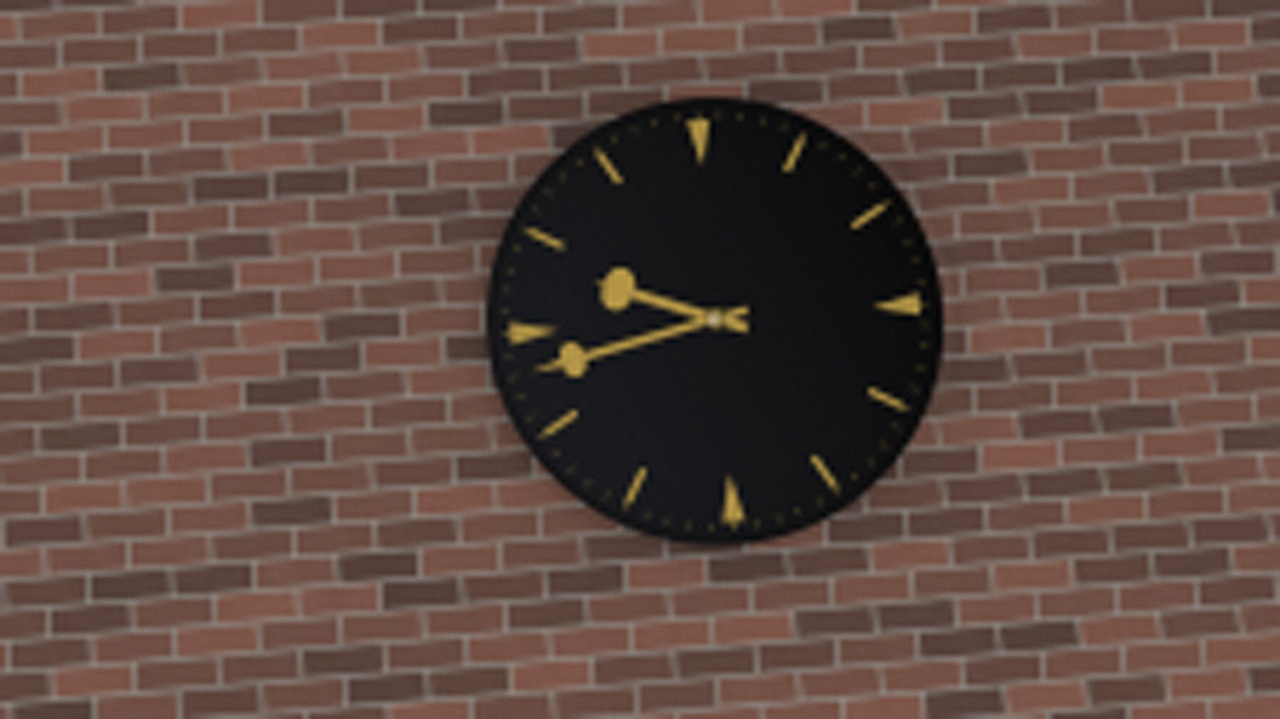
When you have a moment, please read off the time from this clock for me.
9:43
